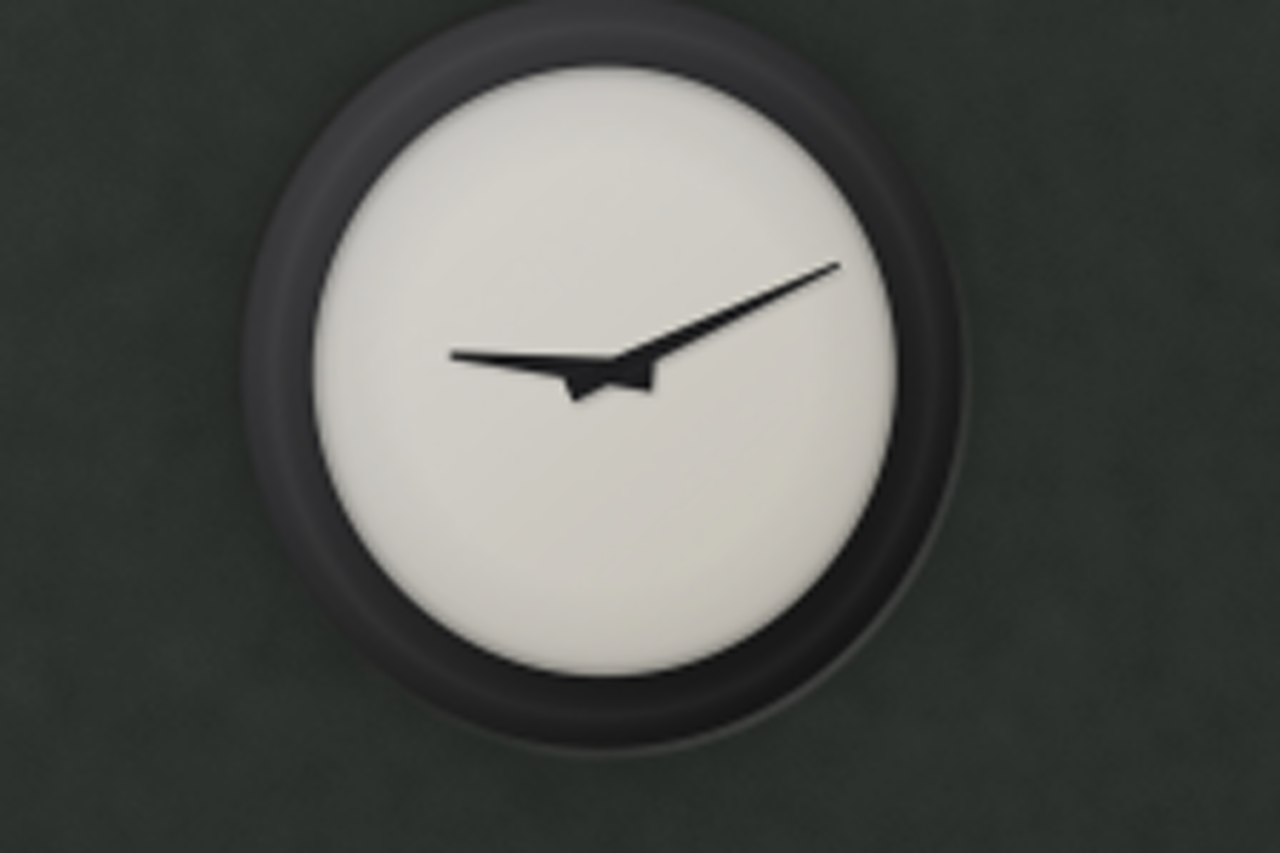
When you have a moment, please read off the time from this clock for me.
9:11
